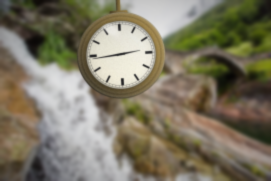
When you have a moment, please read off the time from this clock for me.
2:44
